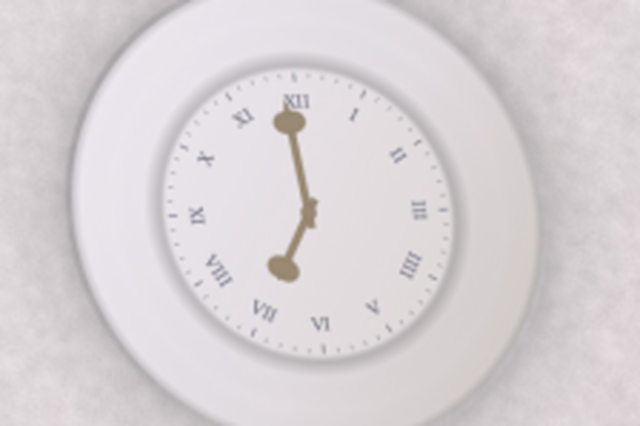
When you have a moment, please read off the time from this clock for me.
6:59
